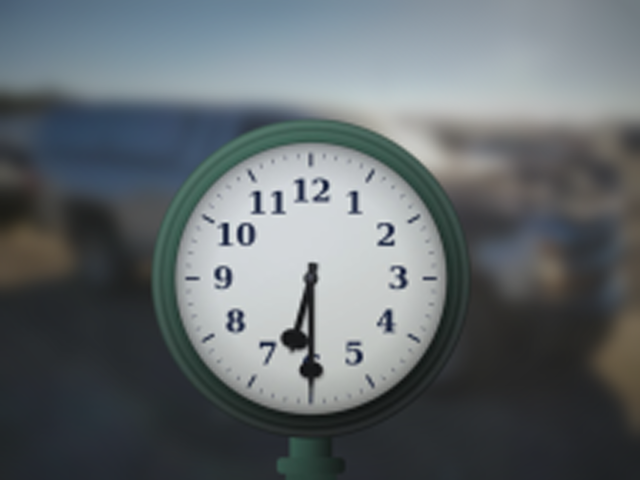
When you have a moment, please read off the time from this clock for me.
6:30
